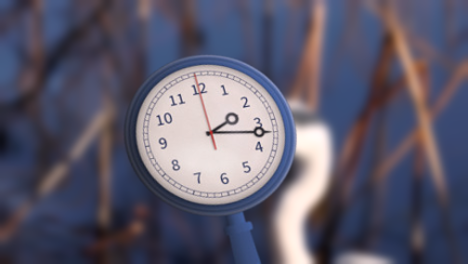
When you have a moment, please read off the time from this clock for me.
2:17:00
